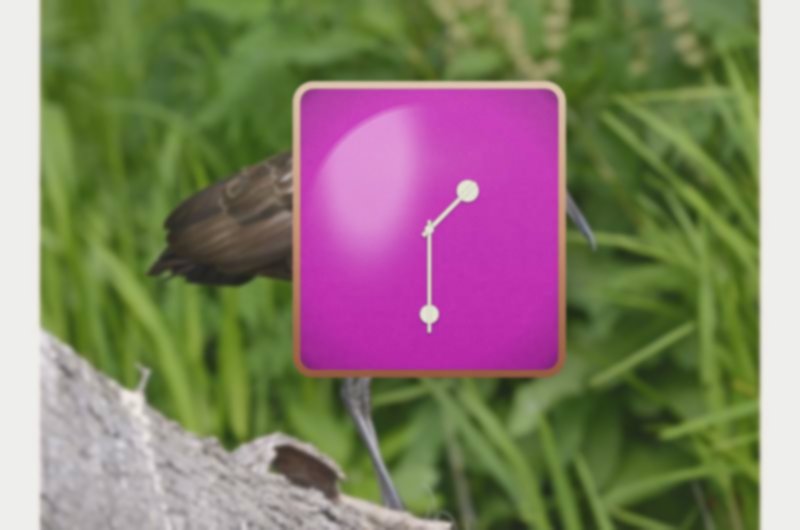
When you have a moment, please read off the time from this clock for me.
1:30
